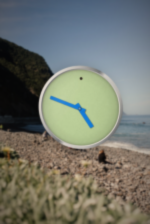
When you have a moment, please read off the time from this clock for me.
4:48
